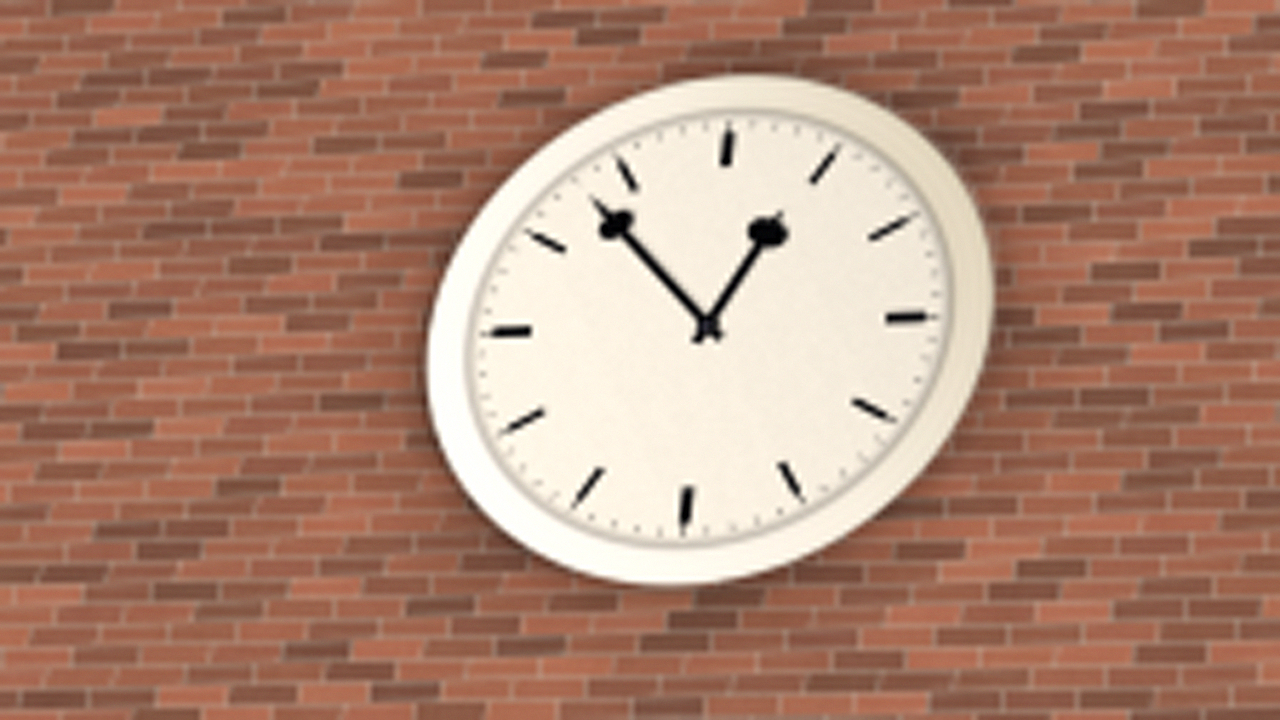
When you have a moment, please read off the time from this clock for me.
12:53
